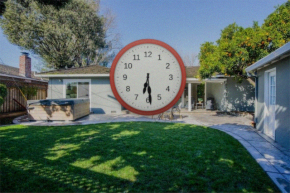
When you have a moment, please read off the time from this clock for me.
6:29
